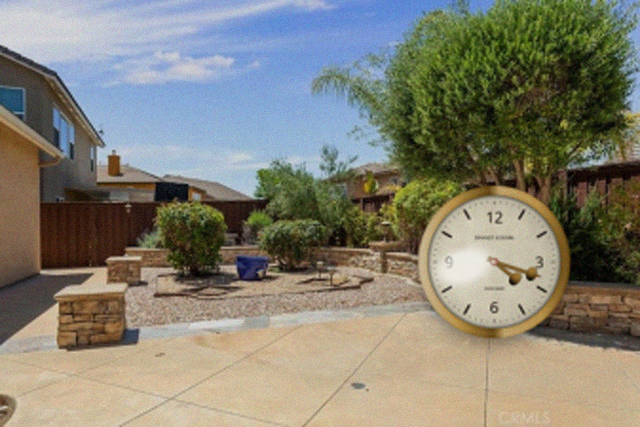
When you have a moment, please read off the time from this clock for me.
4:18
